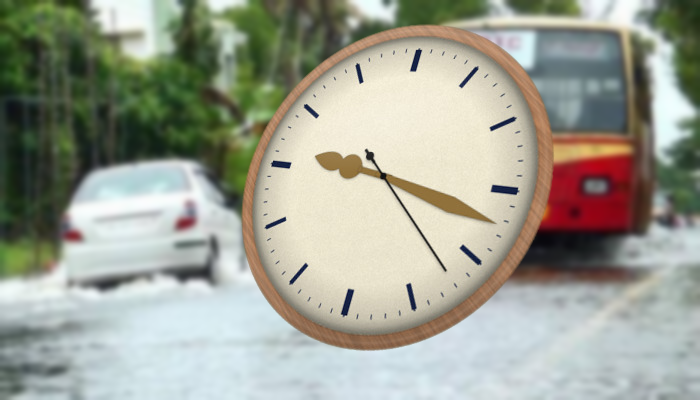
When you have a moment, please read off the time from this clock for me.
9:17:22
